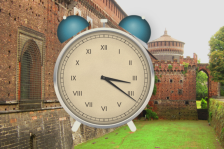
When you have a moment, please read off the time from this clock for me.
3:21
